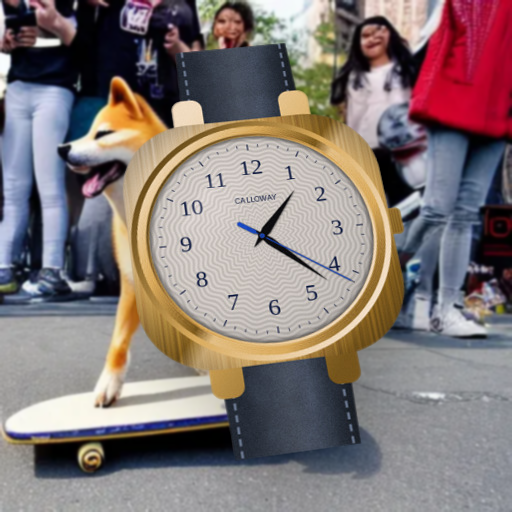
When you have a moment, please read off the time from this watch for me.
1:22:21
